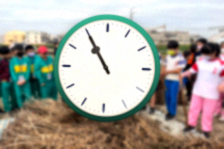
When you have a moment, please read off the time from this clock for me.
10:55
